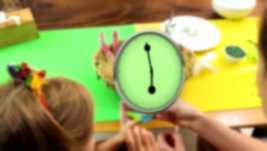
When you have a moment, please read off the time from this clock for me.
5:58
